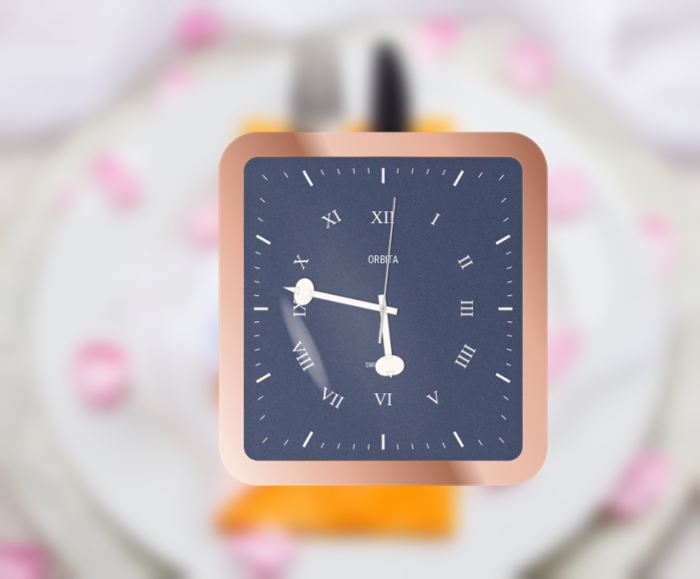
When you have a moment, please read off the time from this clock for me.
5:47:01
